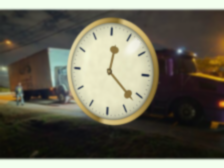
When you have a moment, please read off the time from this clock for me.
12:22
